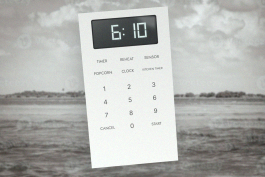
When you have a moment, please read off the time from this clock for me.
6:10
